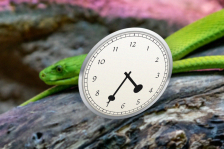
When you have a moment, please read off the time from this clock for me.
4:35
